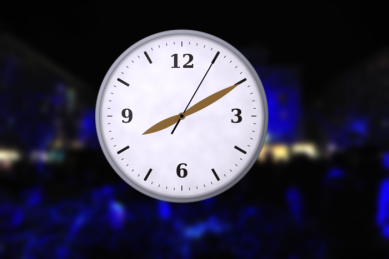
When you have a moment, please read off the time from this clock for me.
8:10:05
